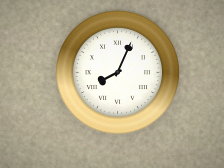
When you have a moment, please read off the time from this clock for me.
8:04
